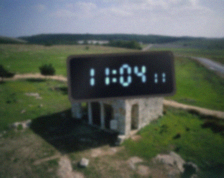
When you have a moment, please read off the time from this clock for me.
11:04:11
